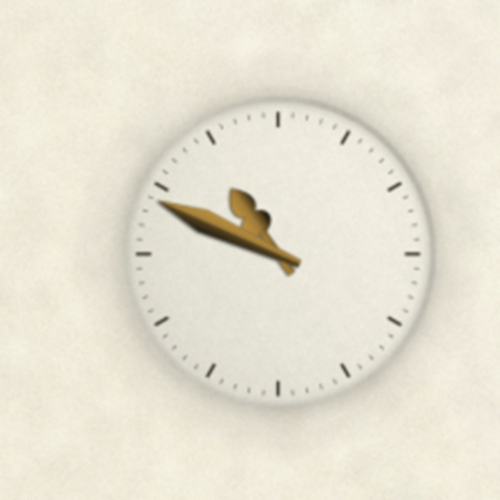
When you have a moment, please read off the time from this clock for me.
10:49
